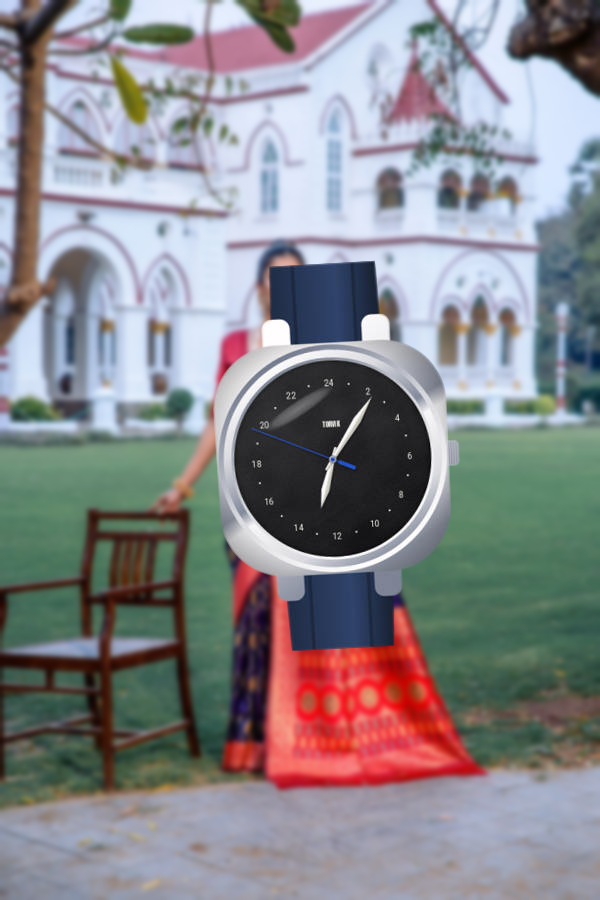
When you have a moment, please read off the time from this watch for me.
13:05:49
